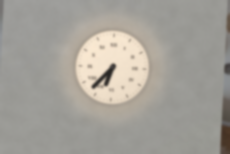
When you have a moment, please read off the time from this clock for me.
6:37
